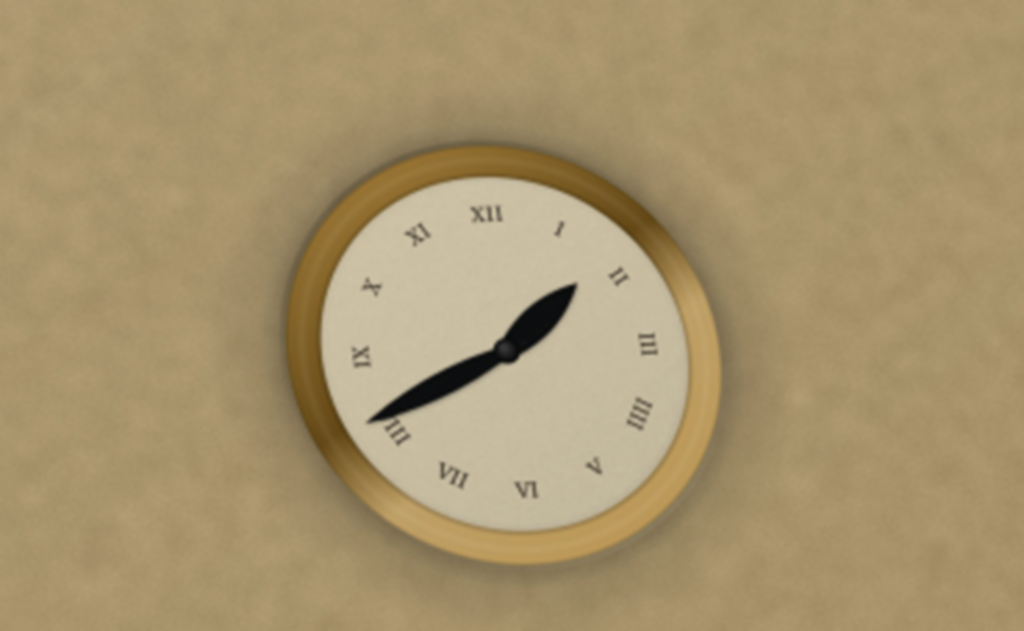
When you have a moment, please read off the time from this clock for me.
1:41
